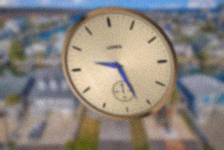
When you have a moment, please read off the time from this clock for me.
9:27
